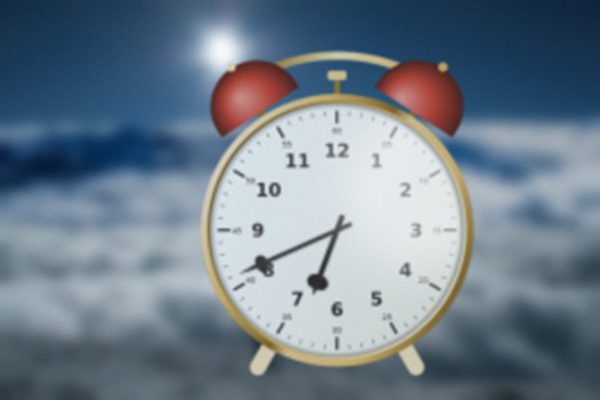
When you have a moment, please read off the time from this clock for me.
6:41
